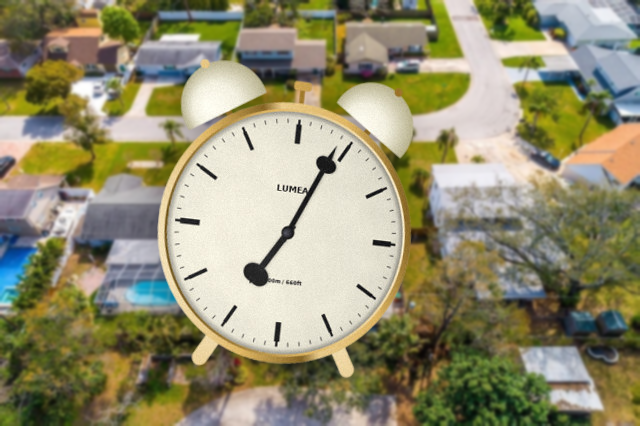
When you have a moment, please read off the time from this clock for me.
7:04
